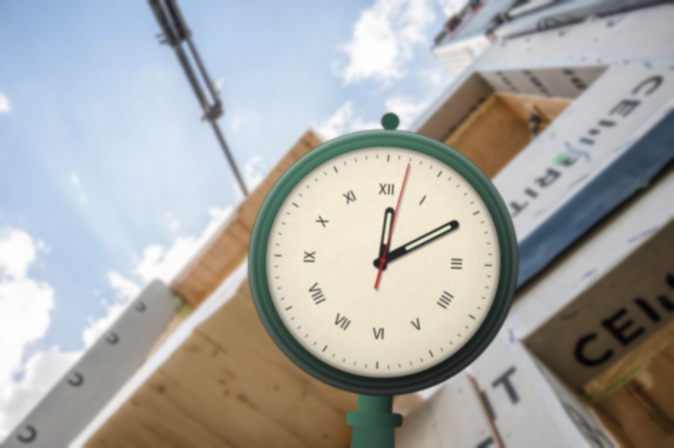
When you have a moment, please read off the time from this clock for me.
12:10:02
